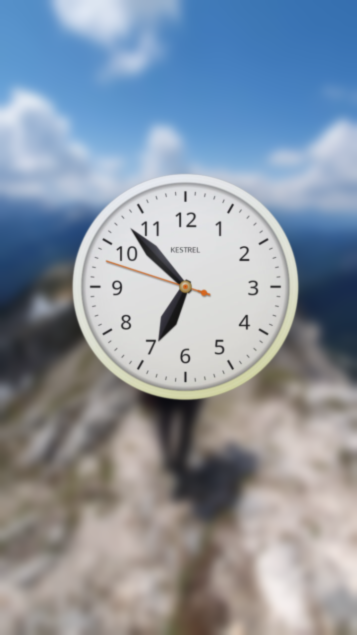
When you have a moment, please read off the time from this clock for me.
6:52:48
